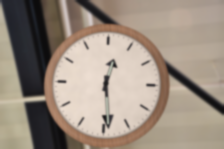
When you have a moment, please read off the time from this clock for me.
12:29
